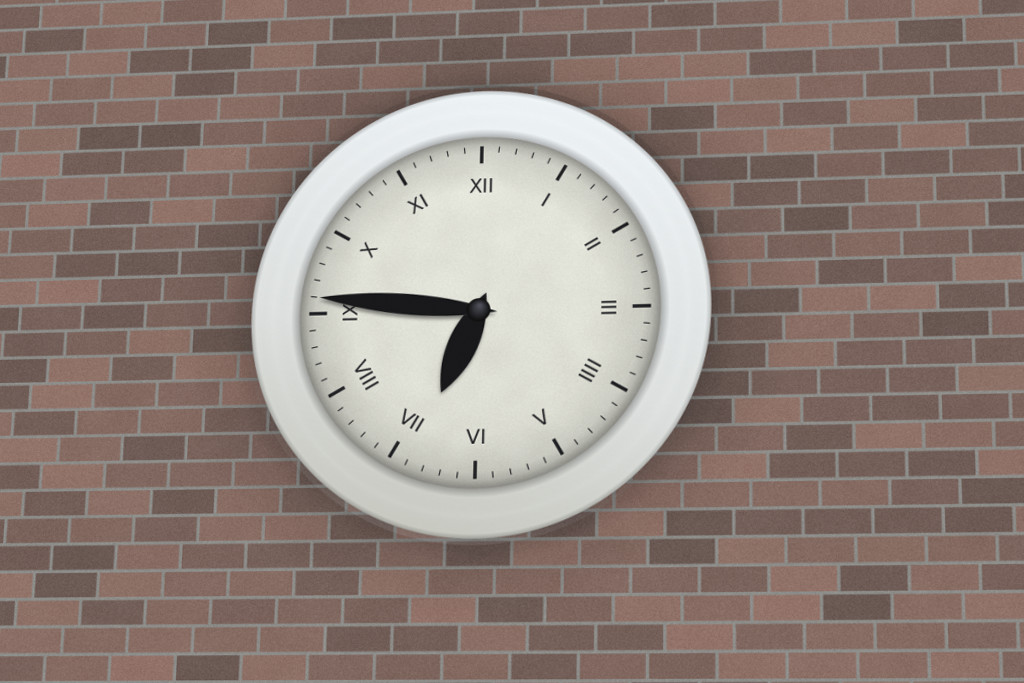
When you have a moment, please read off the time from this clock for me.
6:46
